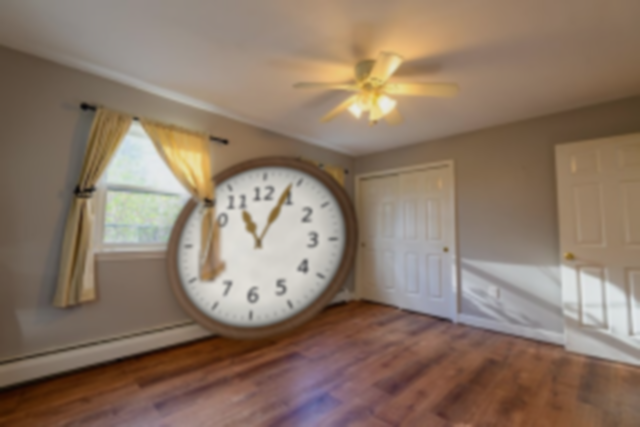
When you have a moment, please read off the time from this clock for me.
11:04
